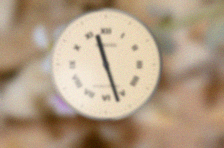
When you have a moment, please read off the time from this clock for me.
11:27
